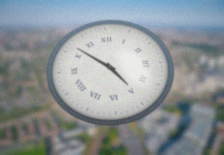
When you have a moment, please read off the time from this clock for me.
4:52
